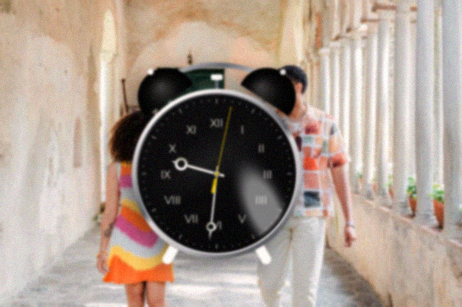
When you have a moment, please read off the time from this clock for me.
9:31:02
